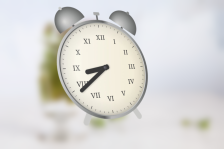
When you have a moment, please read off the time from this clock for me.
8:39
